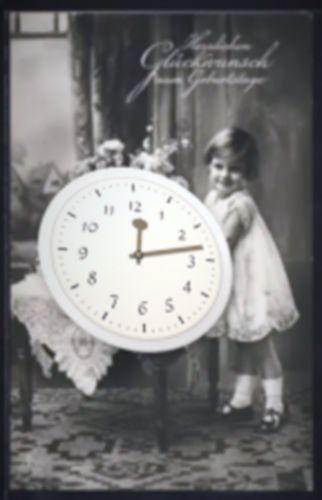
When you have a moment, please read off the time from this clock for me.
12:13
